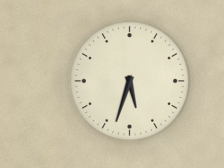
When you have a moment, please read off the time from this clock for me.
5:33
